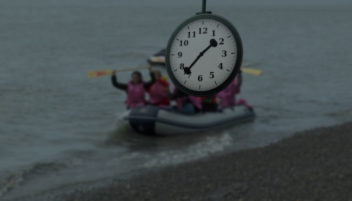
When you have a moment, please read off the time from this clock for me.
1:37
